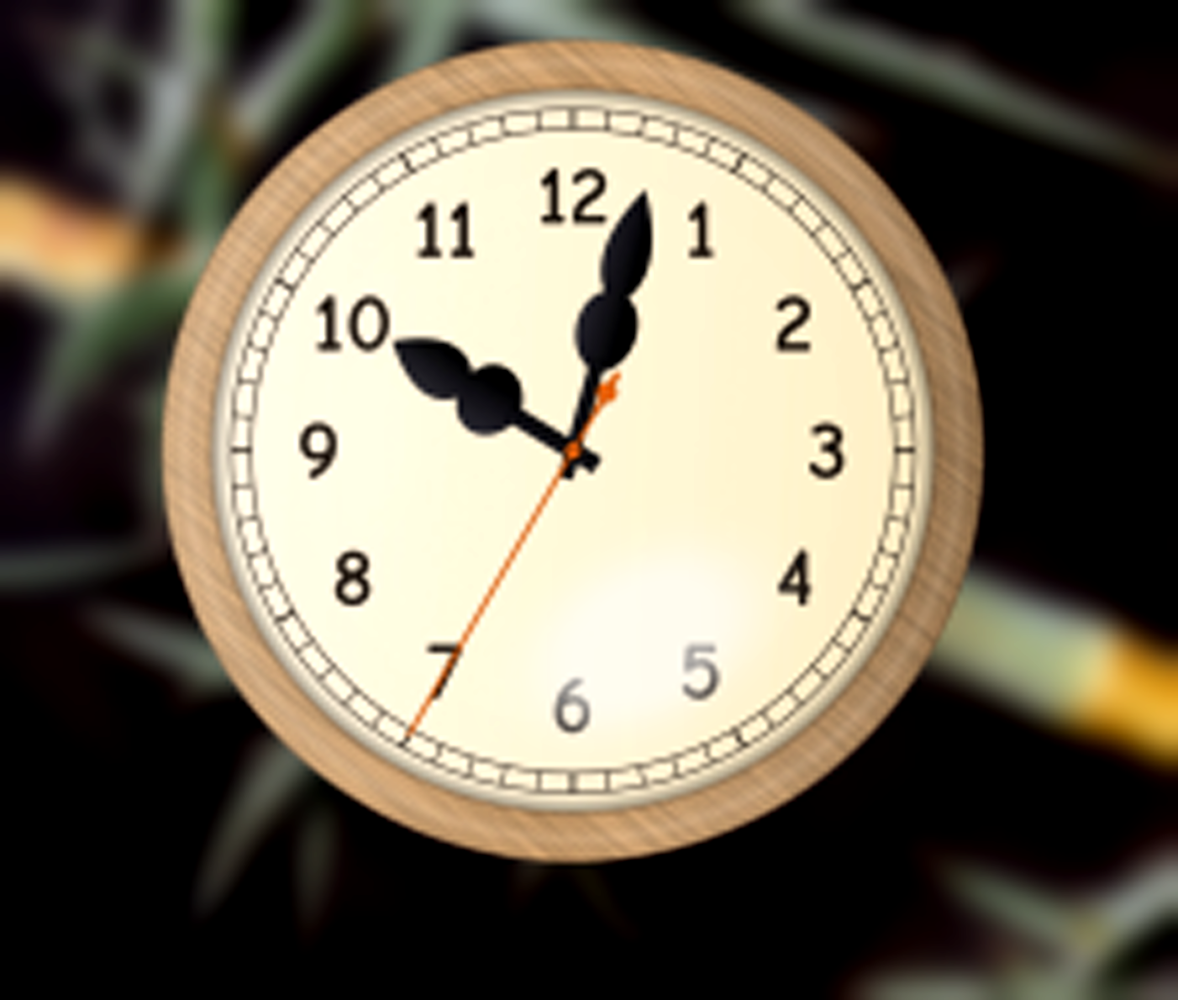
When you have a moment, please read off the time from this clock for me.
10:02:35
